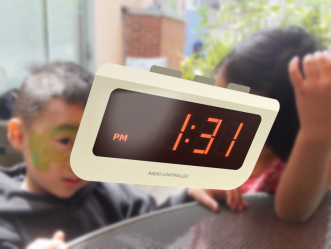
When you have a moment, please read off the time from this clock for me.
1:31
